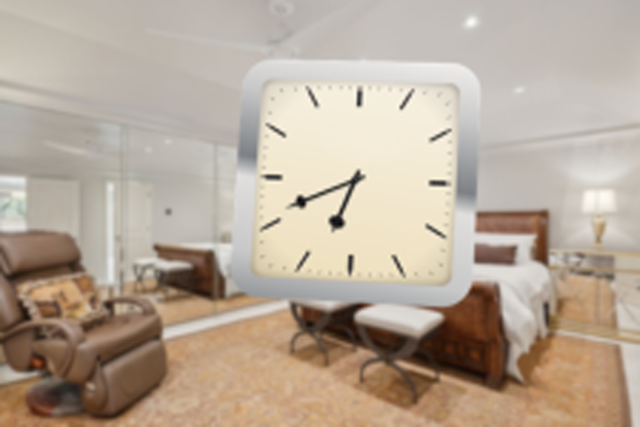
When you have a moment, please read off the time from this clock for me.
6:41
